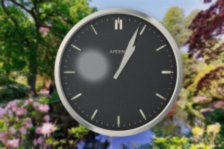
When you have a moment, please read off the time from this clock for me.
1:04
